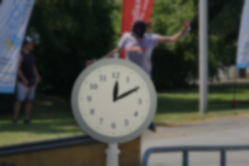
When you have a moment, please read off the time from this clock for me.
12:10
